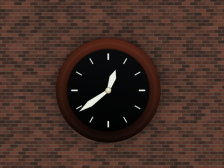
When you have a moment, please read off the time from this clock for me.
12:39
